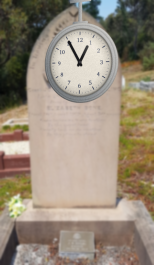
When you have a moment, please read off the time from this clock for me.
12:55
